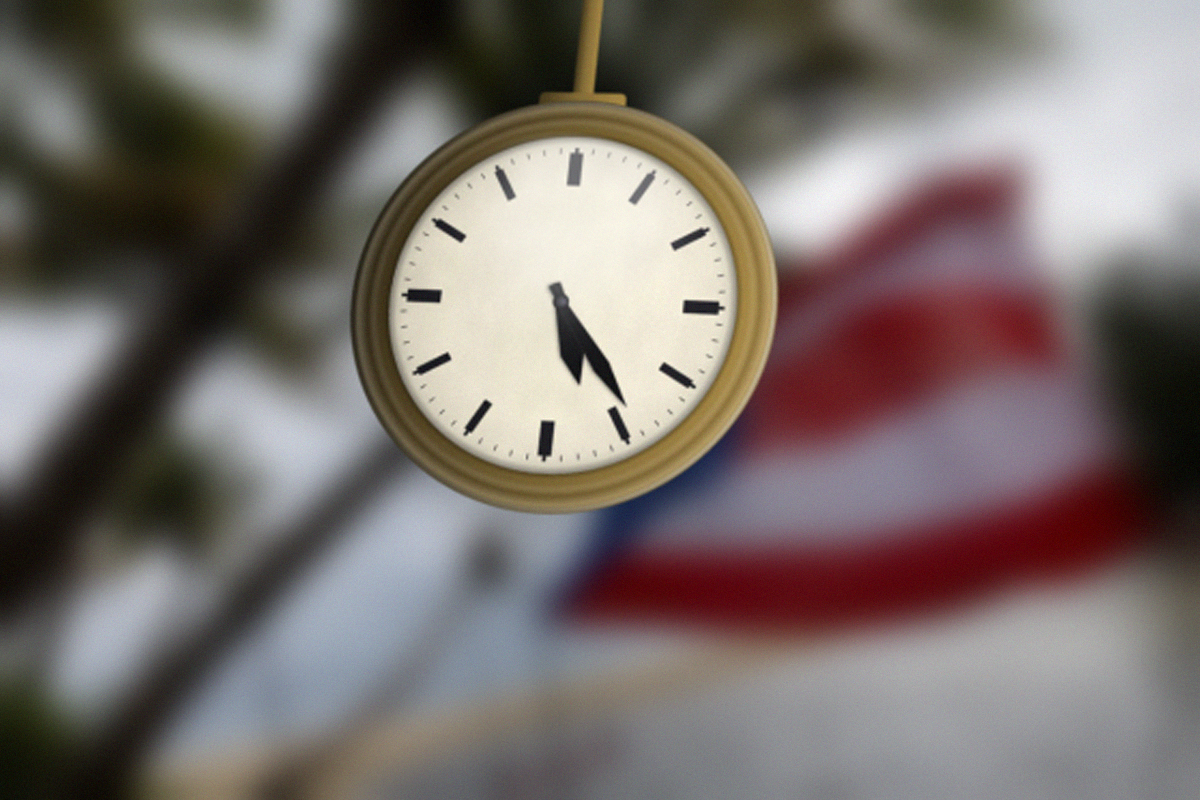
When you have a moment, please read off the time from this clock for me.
5:24
